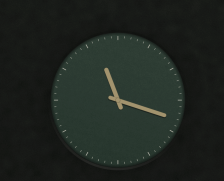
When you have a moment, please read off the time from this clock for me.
11:18
